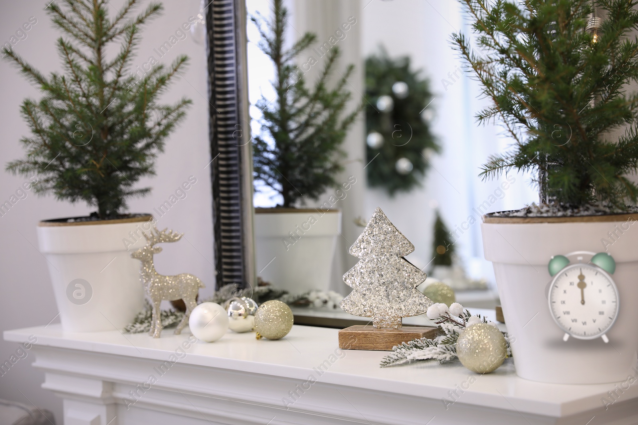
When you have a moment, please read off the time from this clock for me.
12:00
